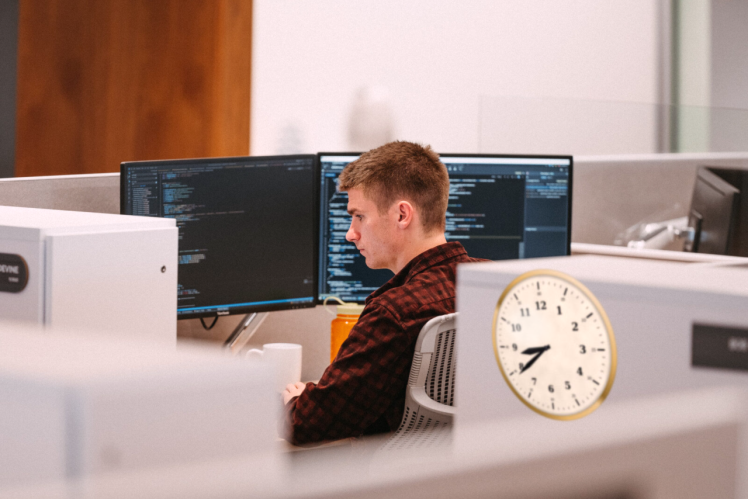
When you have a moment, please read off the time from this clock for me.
8:39
